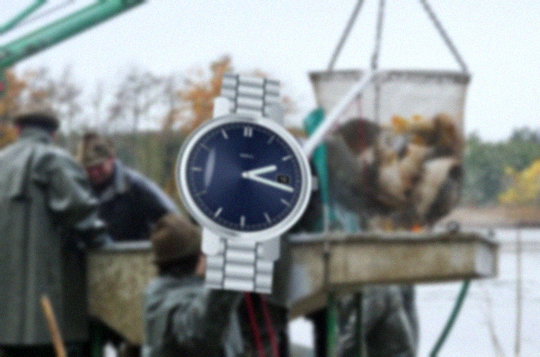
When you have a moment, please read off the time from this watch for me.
2:17
